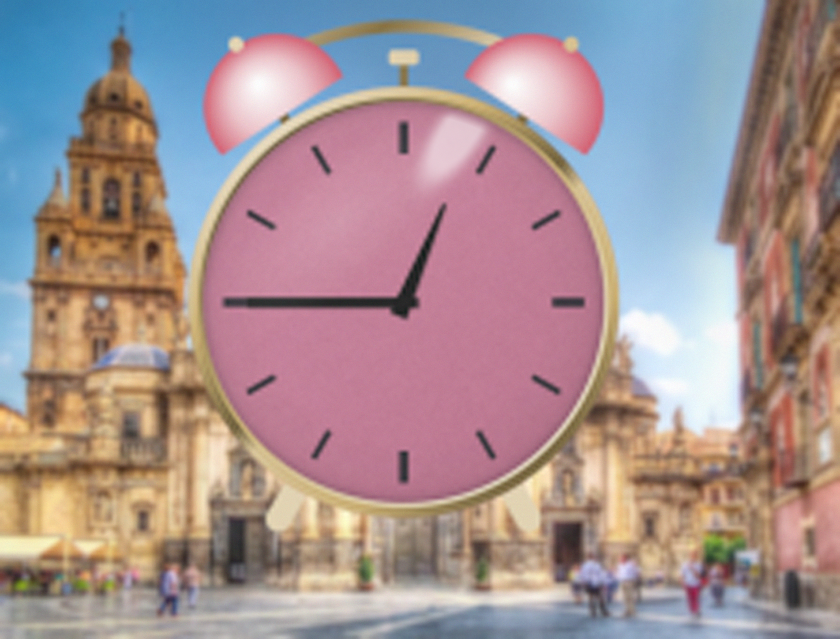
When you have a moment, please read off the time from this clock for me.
12:45
